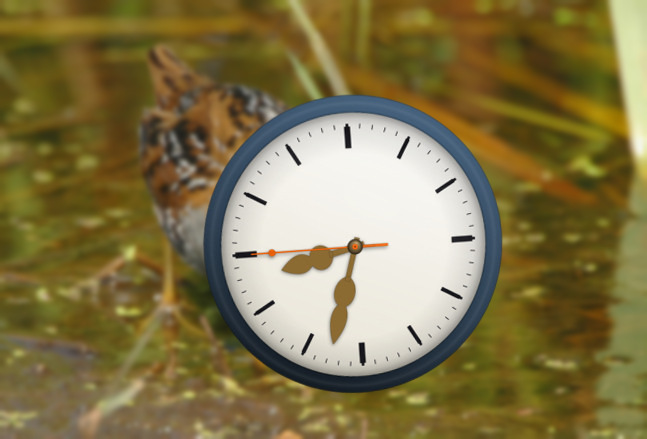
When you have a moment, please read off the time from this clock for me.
8:32:45
